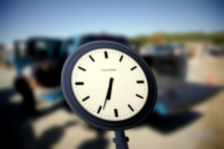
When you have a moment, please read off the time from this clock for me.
6:34
